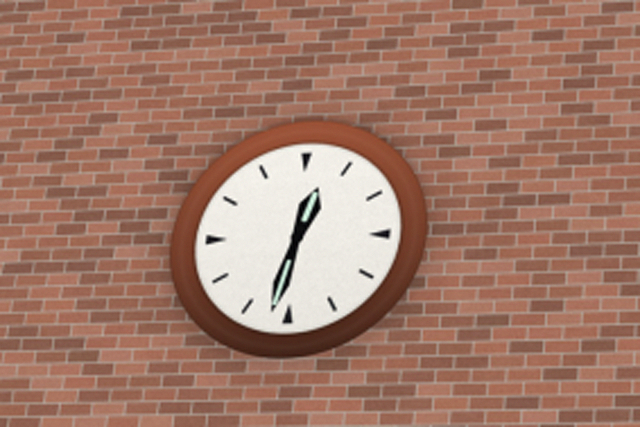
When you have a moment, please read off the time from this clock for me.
12:32
